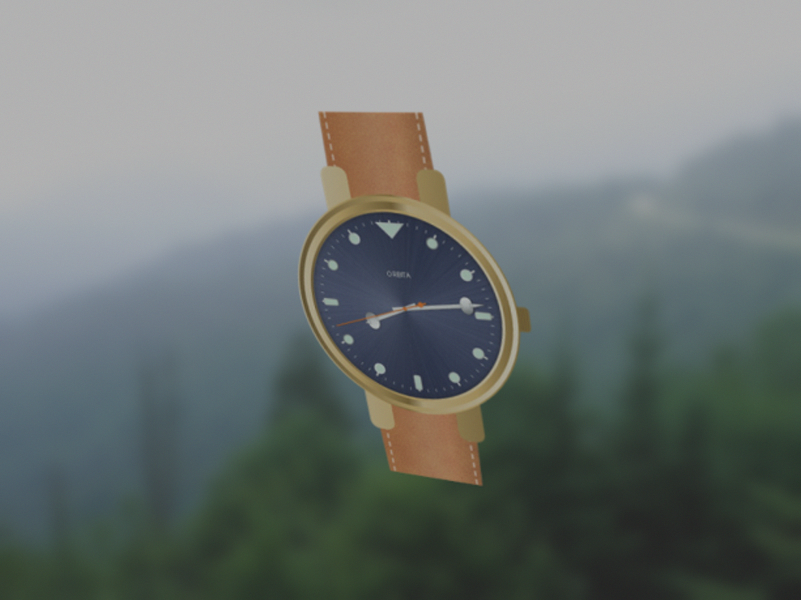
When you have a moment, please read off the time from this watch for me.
8:13:42
